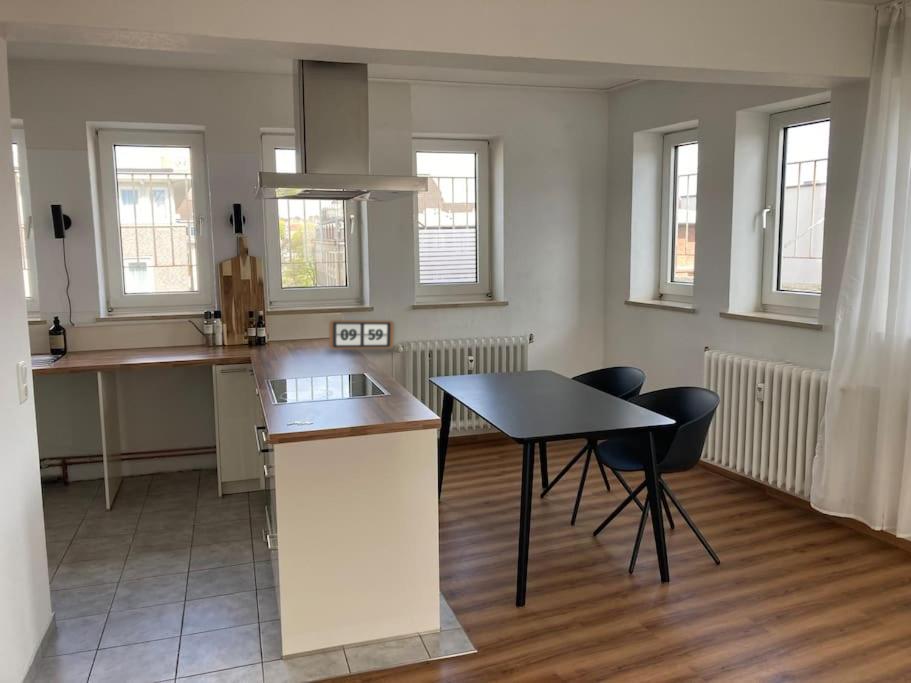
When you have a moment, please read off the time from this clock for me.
9:59
